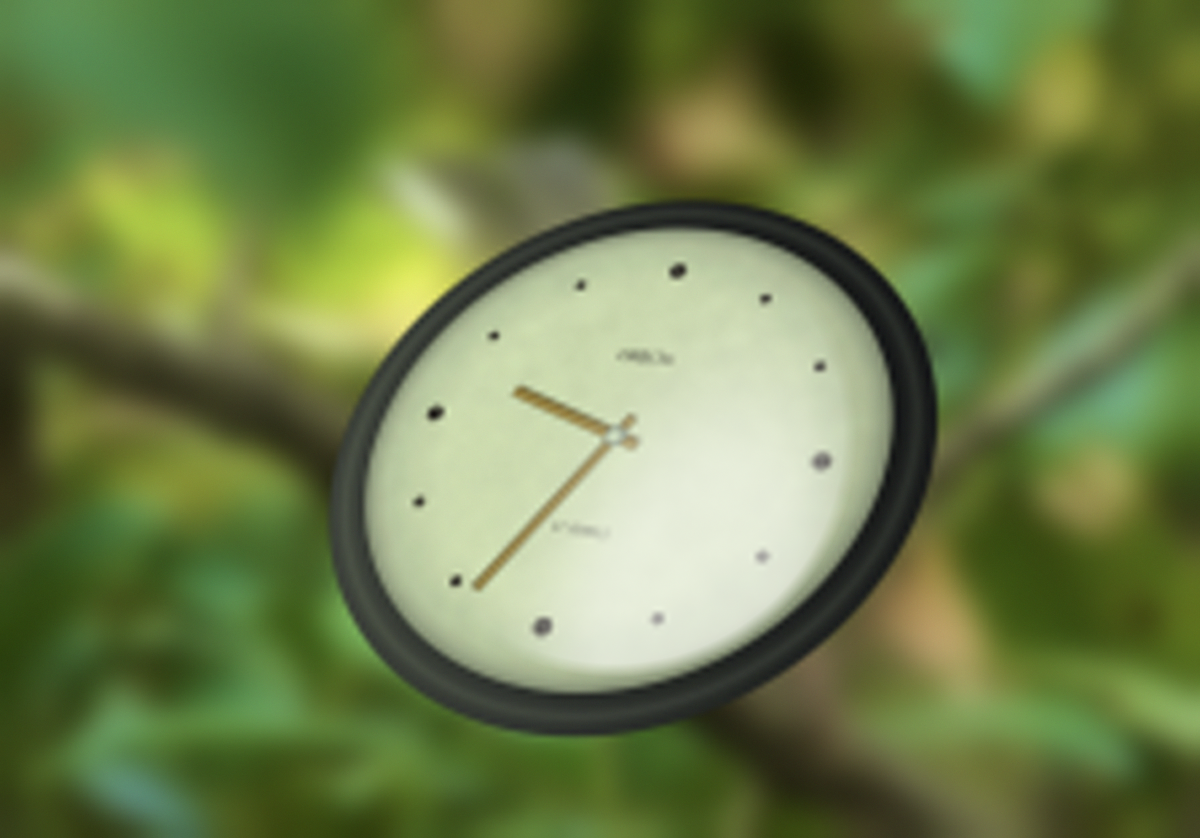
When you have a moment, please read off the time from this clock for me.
9:34
